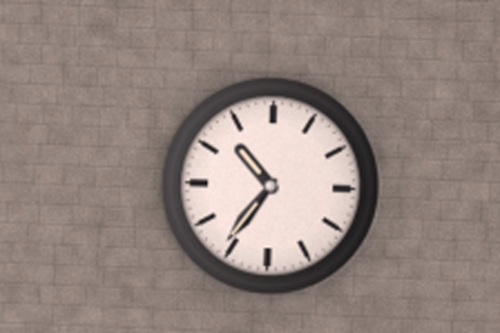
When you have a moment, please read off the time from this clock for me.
10:36
